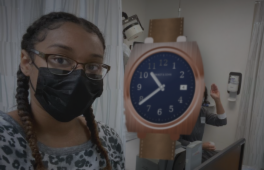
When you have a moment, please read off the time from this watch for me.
10:39
